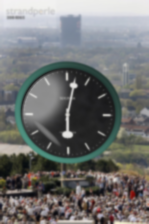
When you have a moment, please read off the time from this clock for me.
6:02
